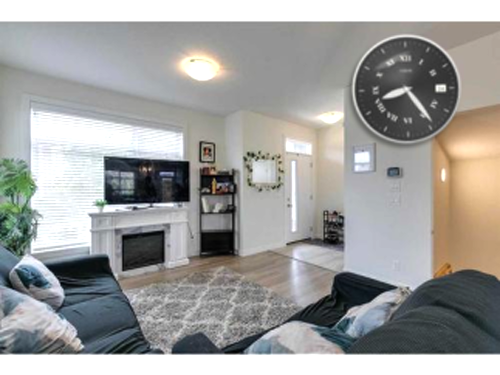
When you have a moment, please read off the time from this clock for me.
8:24
